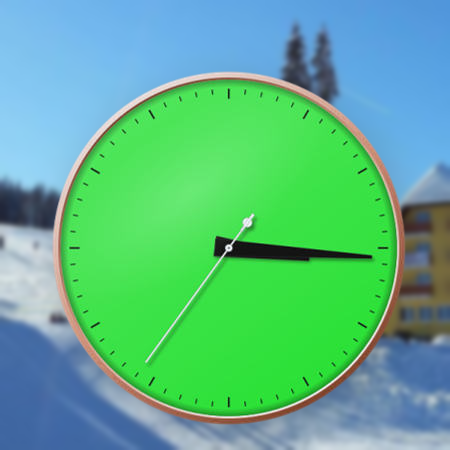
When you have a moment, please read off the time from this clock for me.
3:15:36
